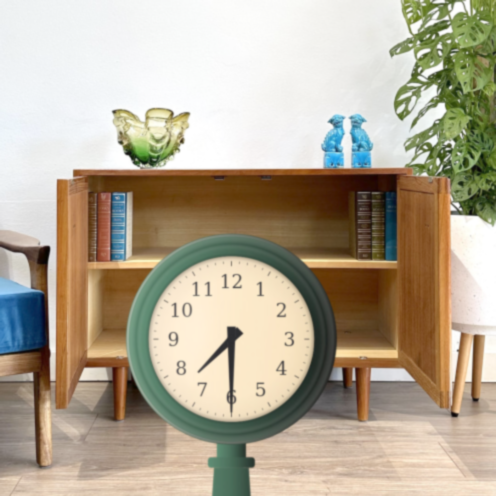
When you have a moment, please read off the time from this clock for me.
7:30
